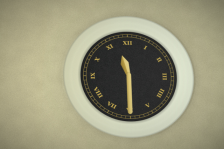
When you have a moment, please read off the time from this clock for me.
11:30
